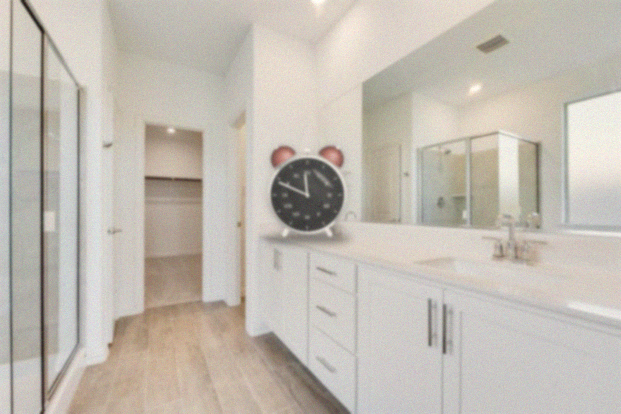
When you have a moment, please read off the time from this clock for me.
11:49
